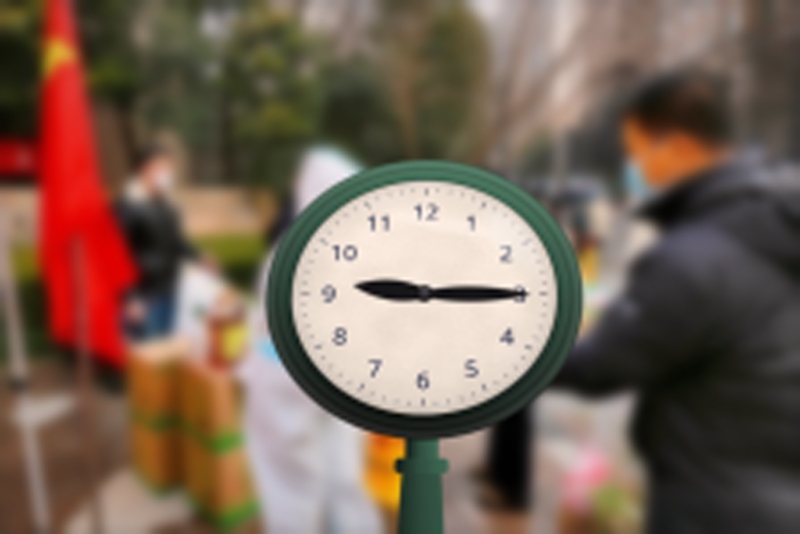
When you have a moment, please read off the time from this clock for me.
9:15
